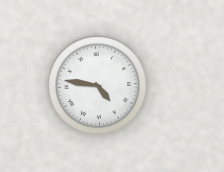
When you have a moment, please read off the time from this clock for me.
4:47
